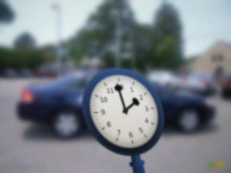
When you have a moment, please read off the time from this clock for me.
1:59
